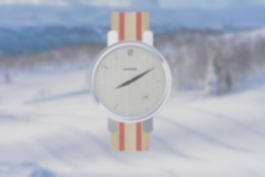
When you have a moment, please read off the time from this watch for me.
8:10
